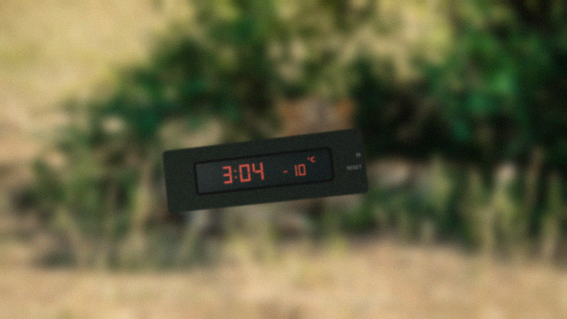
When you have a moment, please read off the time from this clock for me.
3:04
